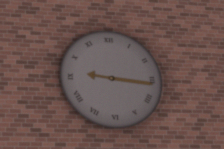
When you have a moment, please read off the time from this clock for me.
9:16
